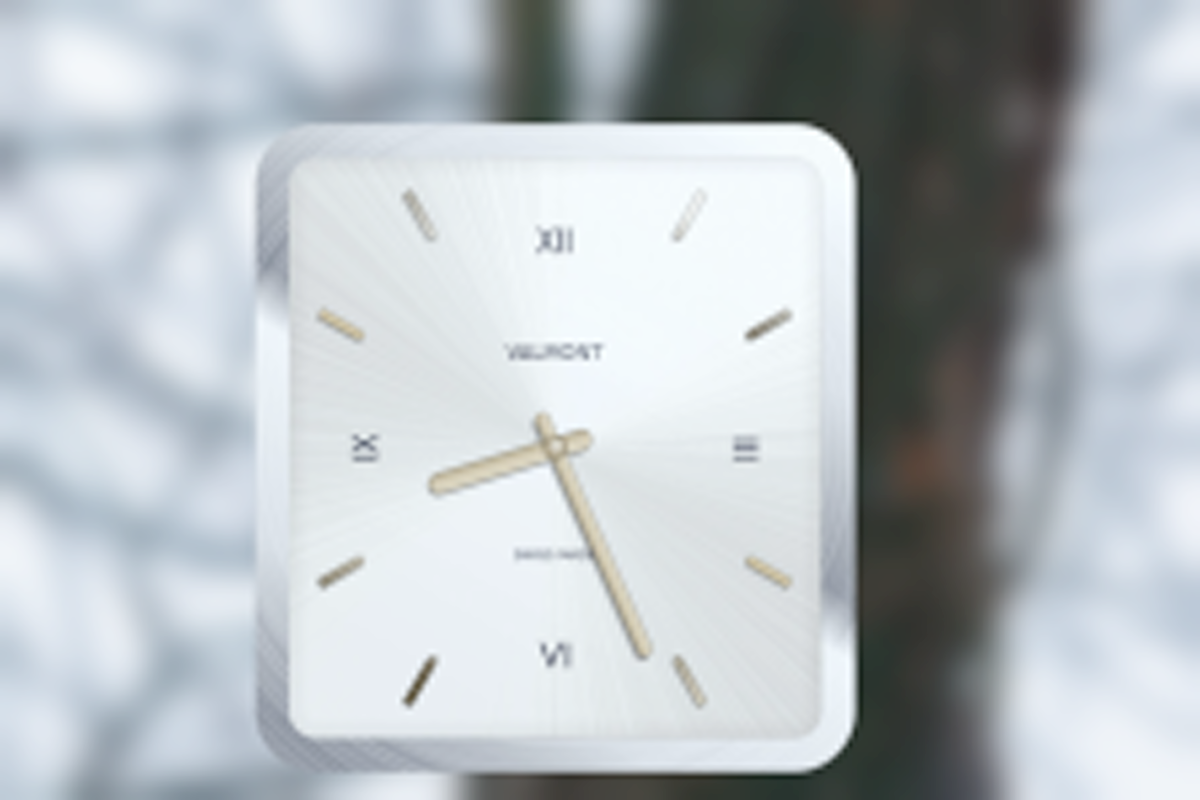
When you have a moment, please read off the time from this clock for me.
8:26
